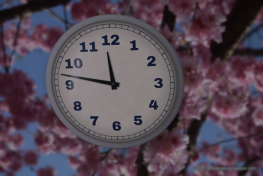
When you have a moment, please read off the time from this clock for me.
11:47
